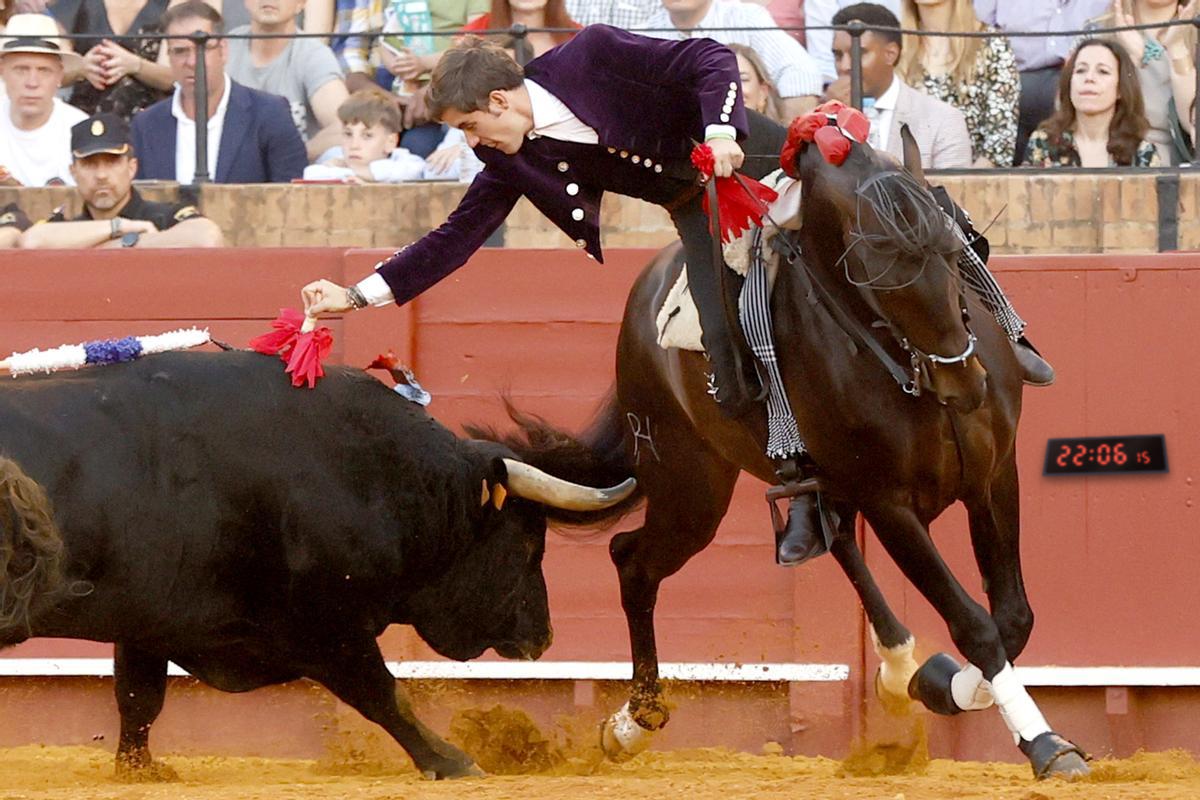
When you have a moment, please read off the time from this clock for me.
22:06:15
